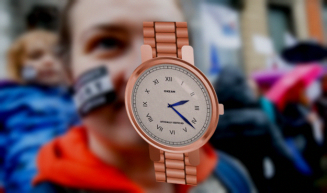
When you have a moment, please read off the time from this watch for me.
2:22
